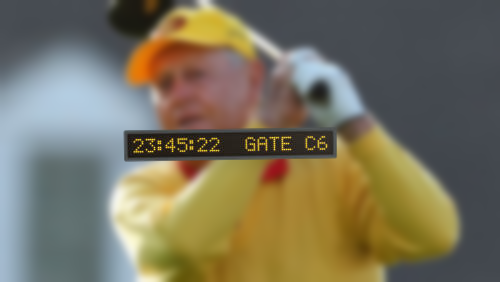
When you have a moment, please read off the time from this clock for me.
23:45:22
